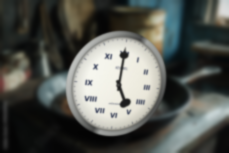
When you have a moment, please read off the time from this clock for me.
5:00
